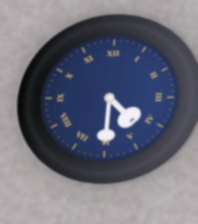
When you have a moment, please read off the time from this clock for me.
4:30
